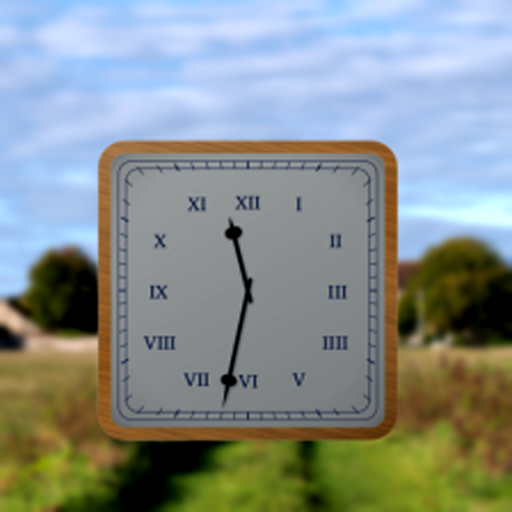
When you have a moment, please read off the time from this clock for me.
11:32
